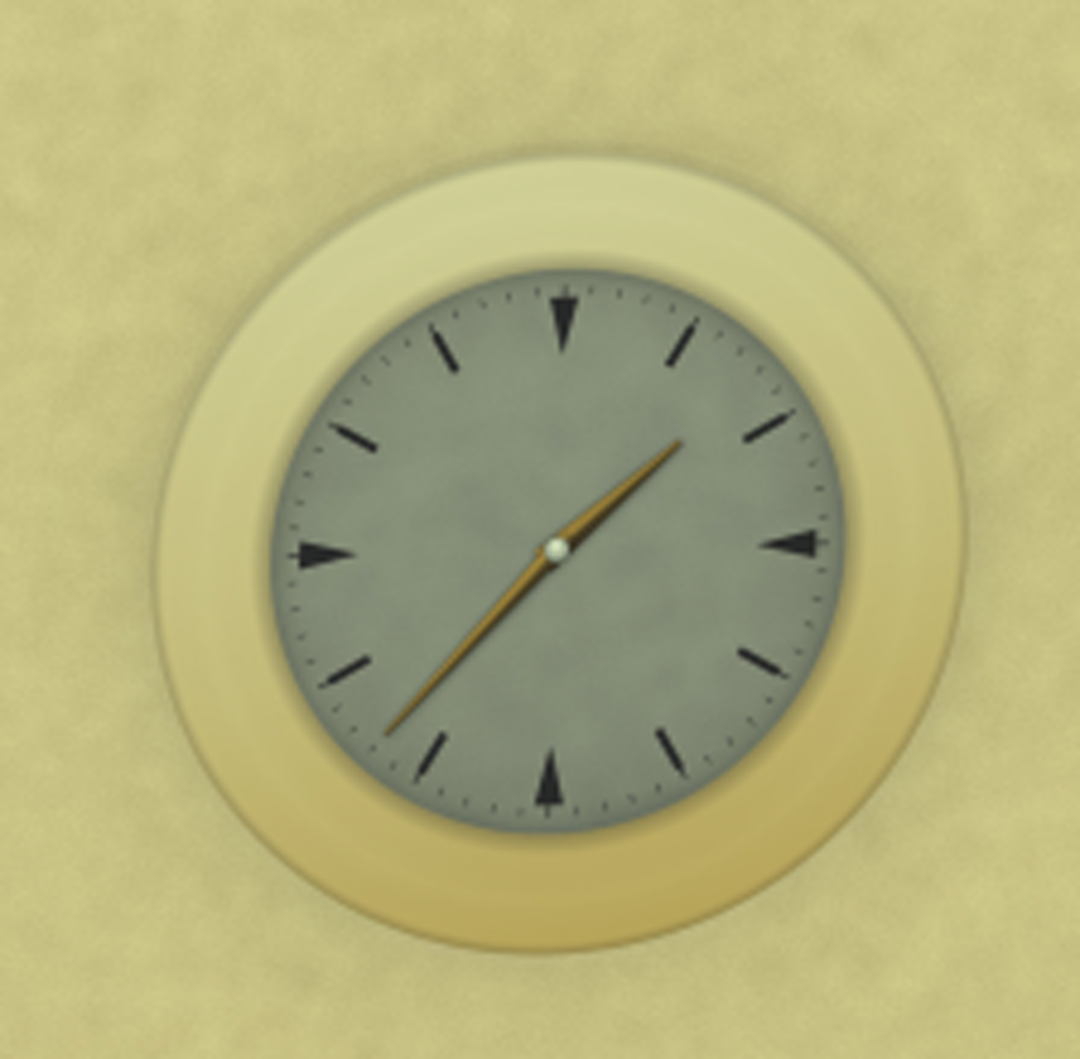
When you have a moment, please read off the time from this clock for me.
1:37
